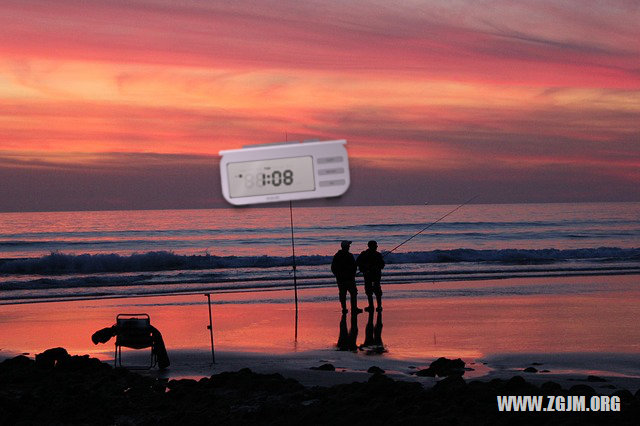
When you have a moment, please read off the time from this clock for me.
1:08
